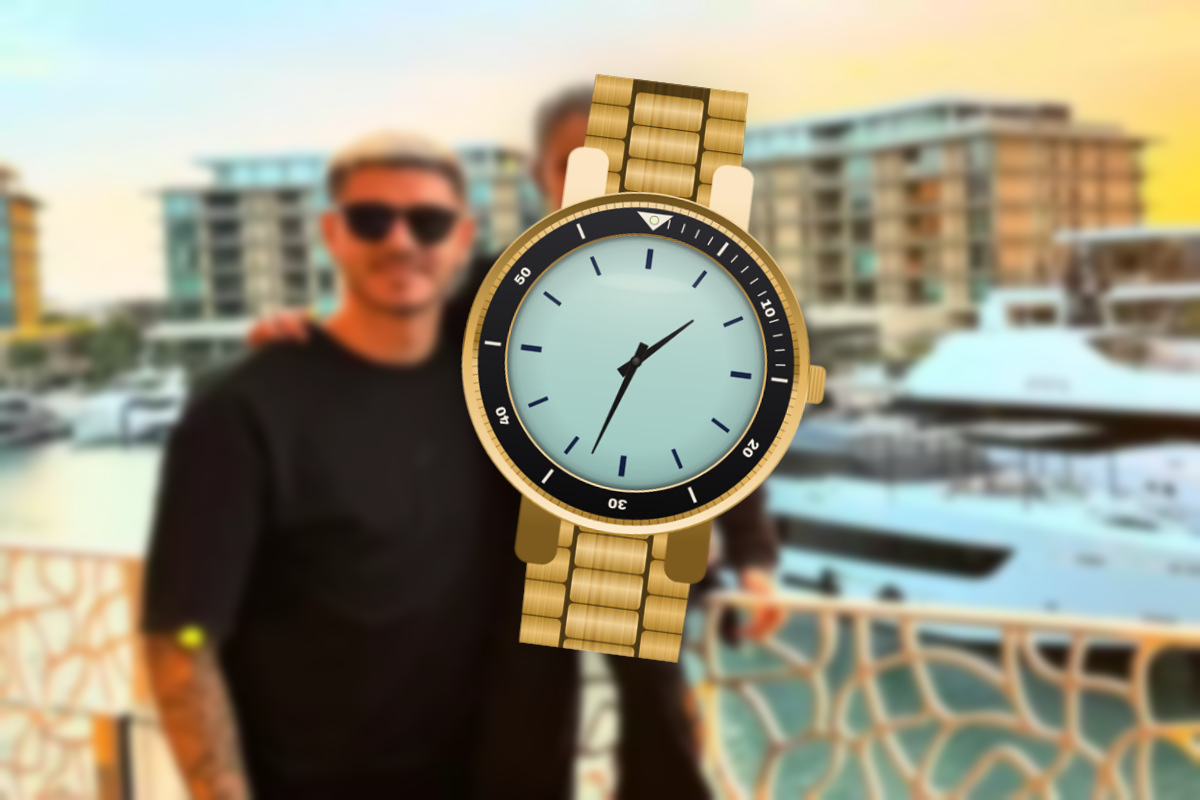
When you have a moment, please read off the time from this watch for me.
1:33
